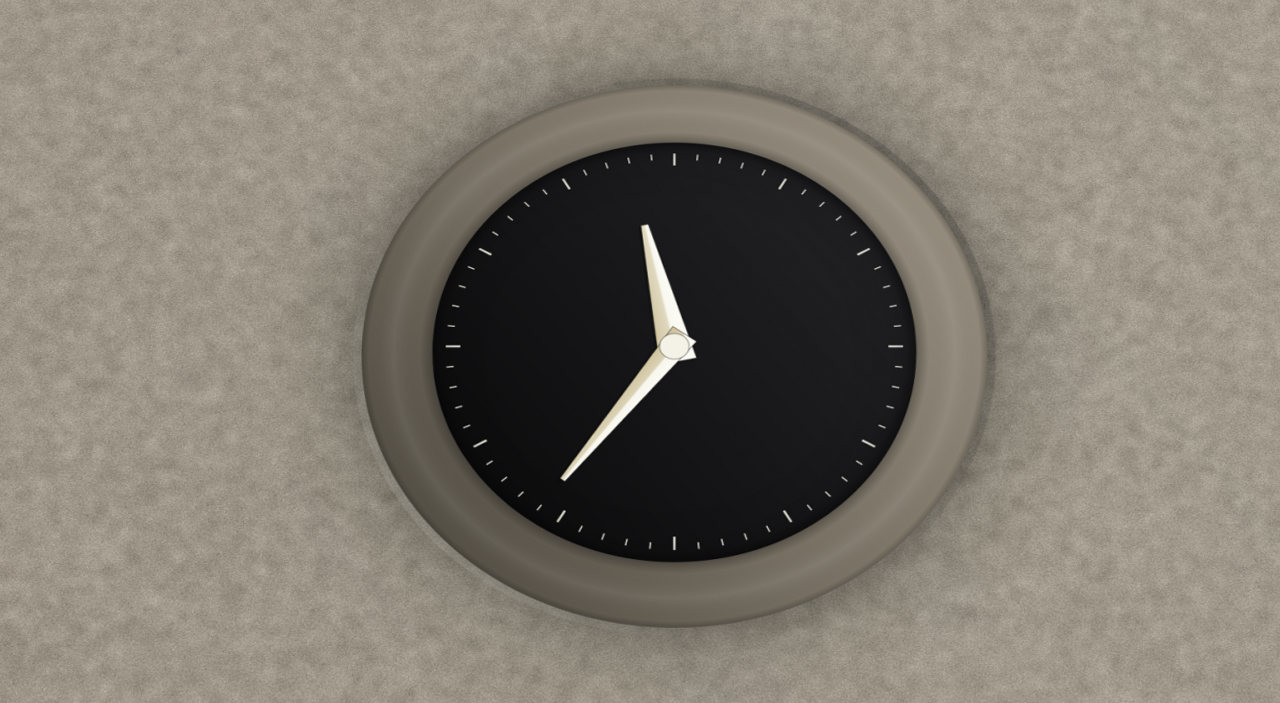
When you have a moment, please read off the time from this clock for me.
11:36
